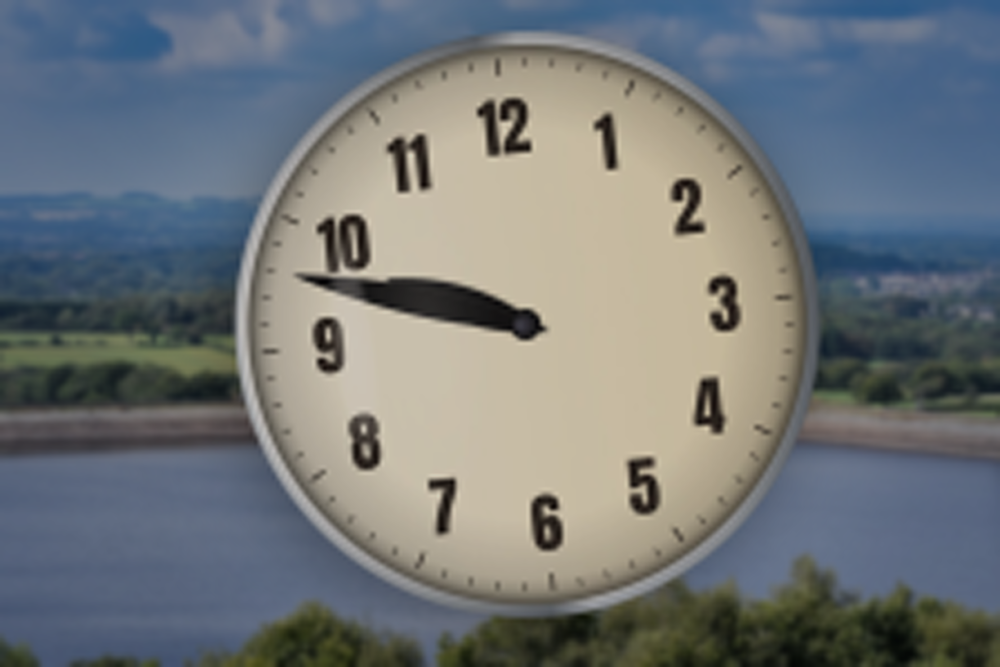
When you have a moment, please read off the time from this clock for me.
9:48
